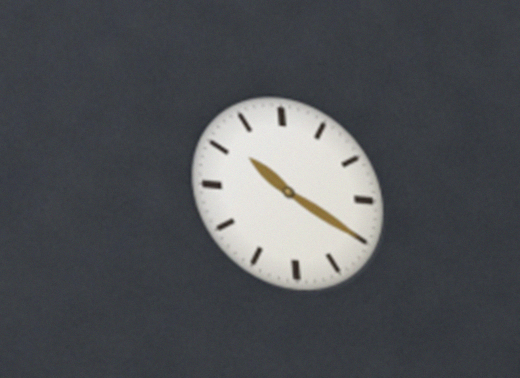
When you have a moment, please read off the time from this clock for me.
10:20
